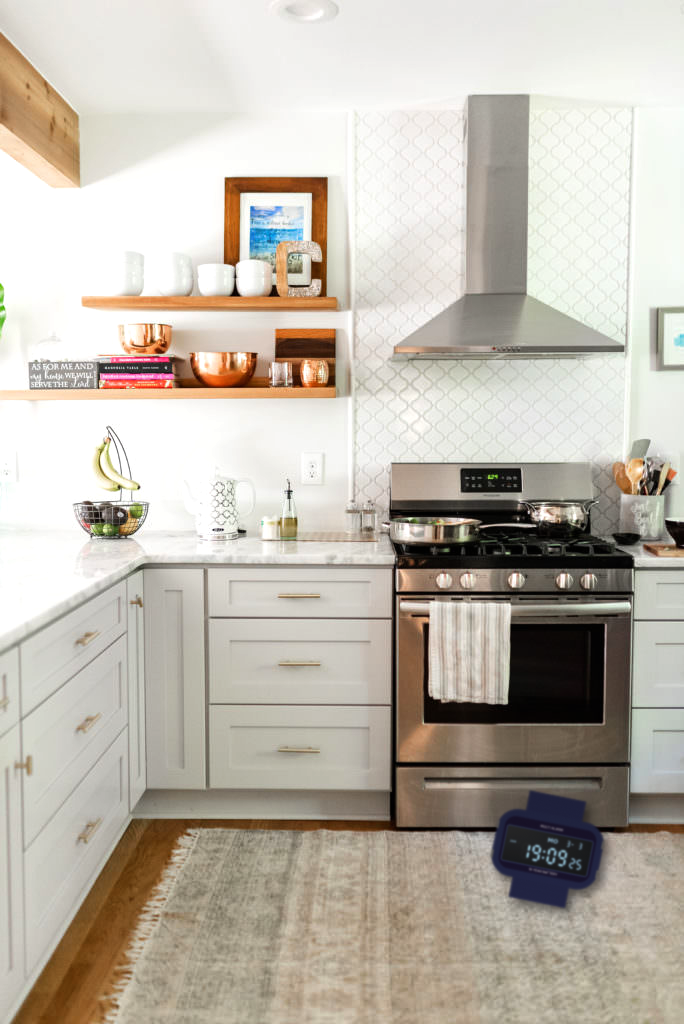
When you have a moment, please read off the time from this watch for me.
19:09:25
